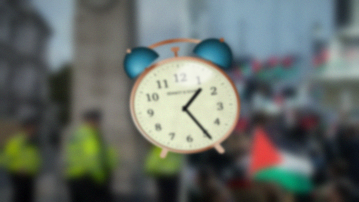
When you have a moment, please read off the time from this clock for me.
1:25
